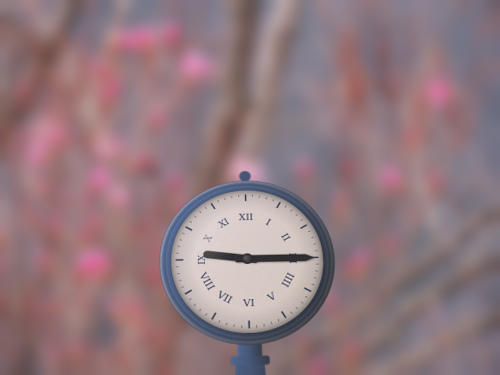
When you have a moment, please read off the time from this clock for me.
9:15
